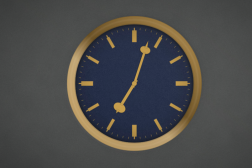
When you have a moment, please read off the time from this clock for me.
7:03
